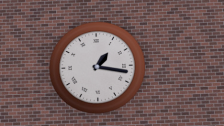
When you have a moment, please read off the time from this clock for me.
1:17
